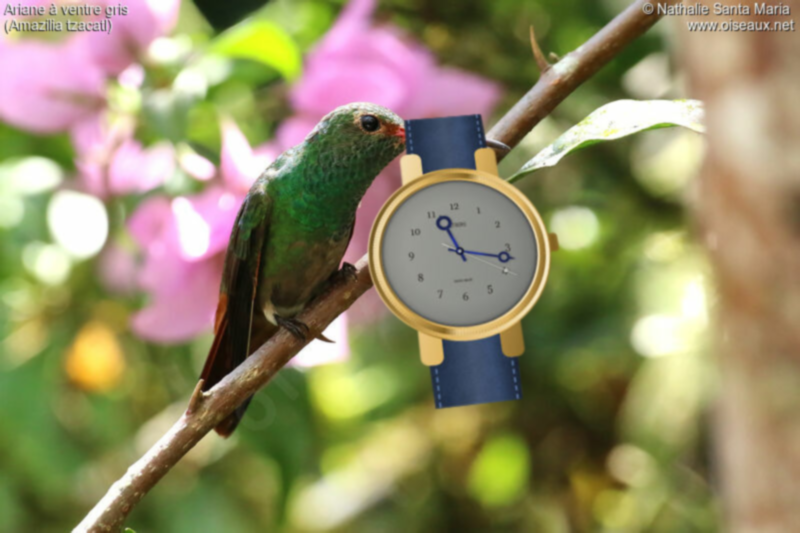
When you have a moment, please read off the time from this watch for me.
11:17:20
